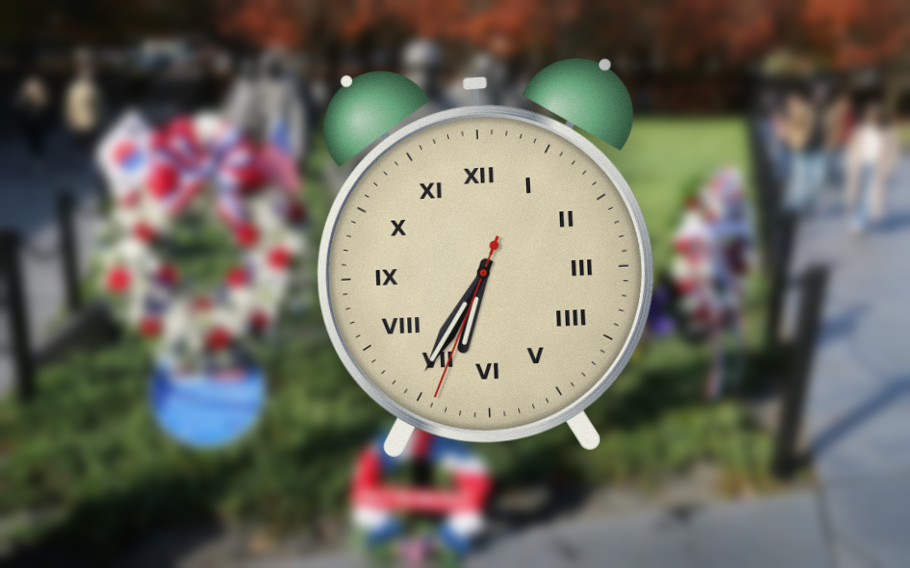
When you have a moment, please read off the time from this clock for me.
6:35:34
